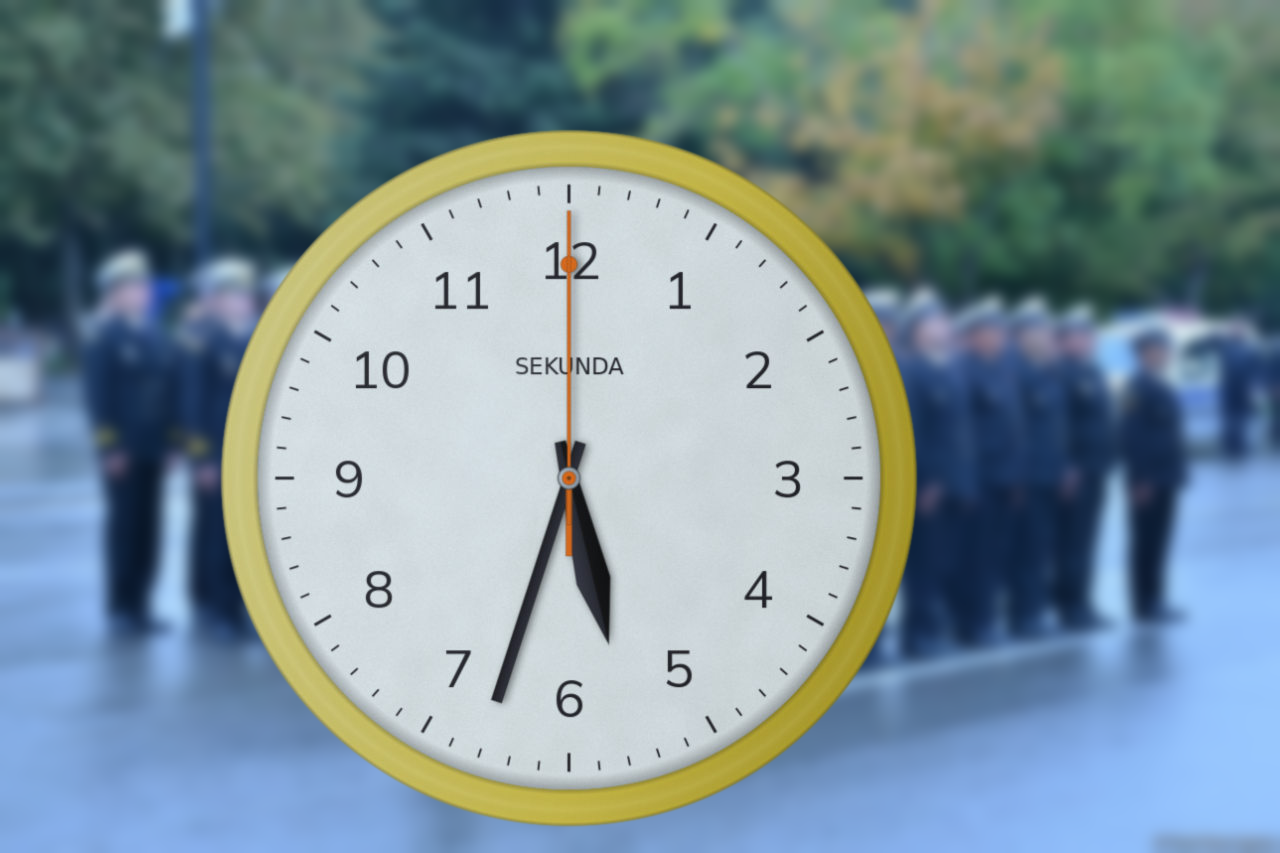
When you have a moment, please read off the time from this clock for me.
5:33:00
